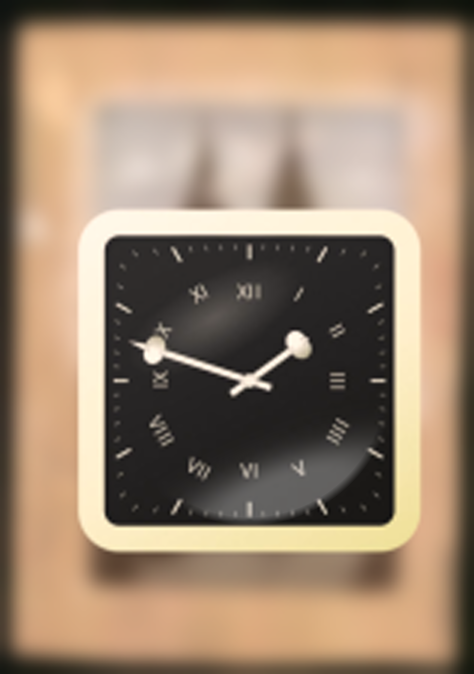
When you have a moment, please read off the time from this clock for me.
1:48
